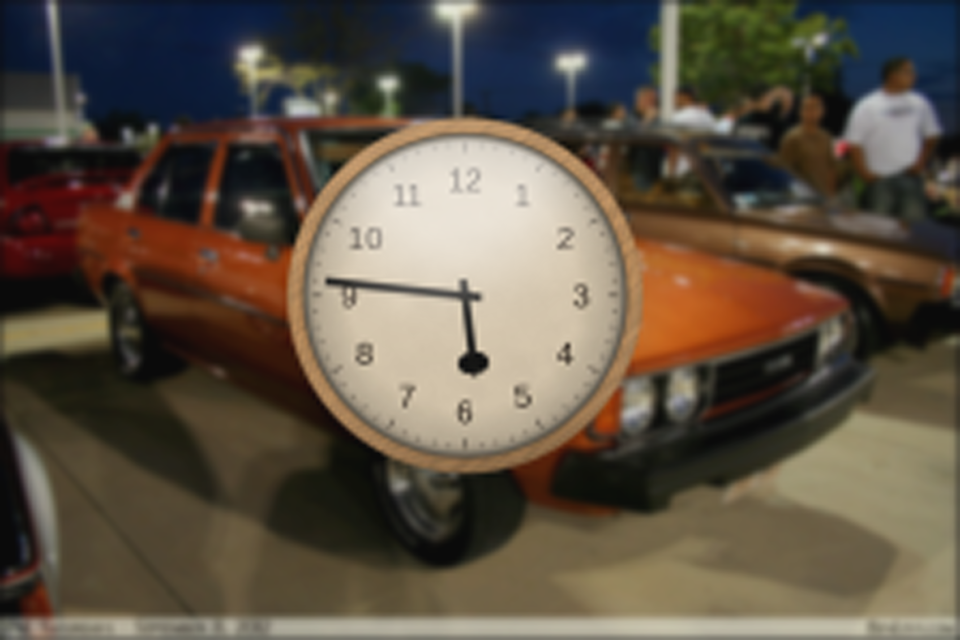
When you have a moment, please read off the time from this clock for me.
5:46
